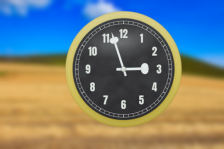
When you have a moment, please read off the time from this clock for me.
2:57
